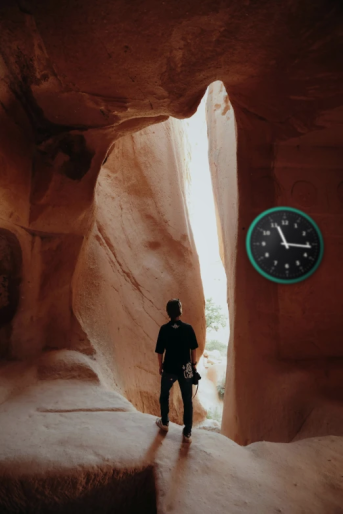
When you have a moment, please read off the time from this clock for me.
11:16
